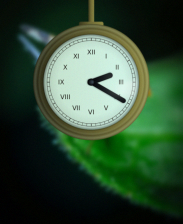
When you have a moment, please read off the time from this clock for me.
2:20
